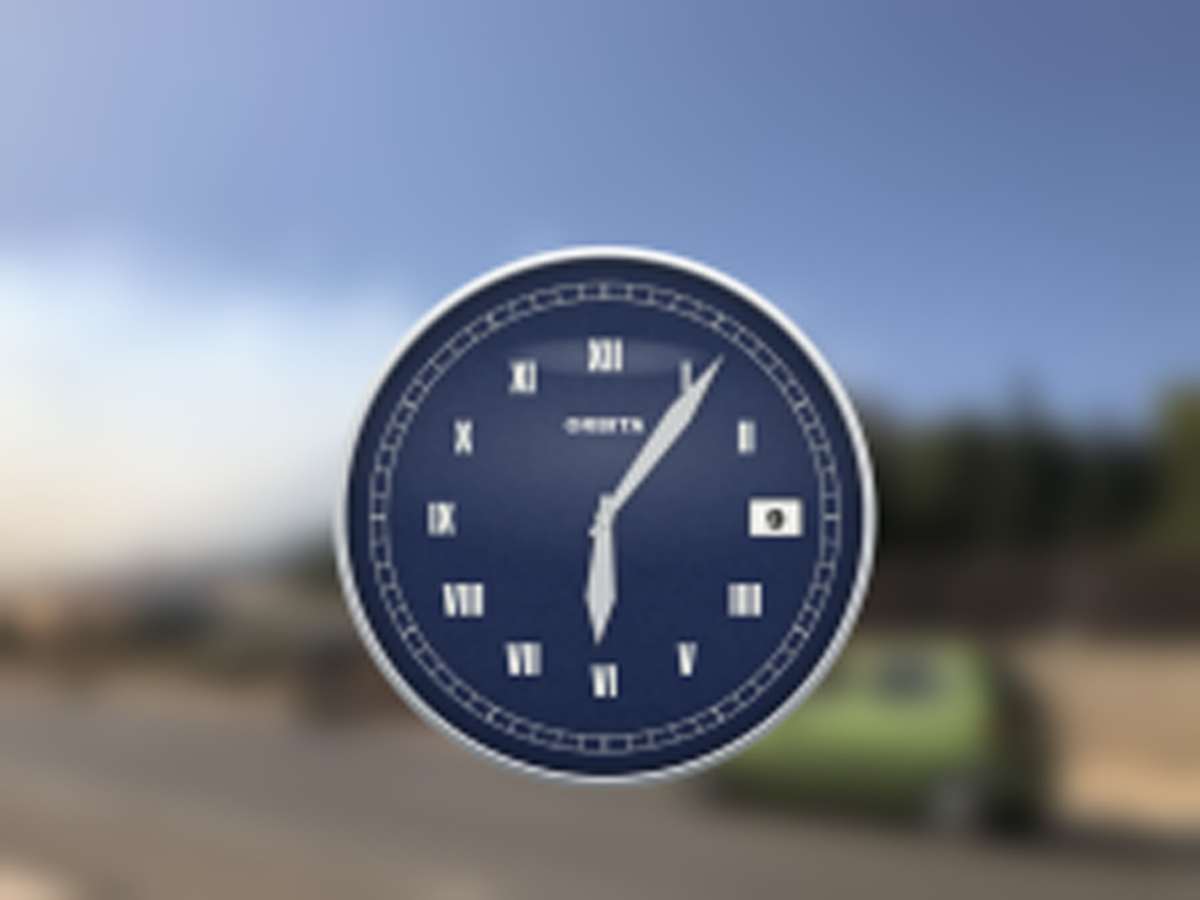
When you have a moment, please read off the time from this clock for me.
6:06
